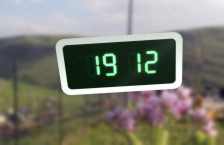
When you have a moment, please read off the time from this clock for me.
19:12
